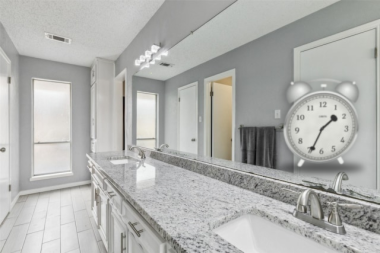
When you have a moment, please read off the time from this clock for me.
1:34
